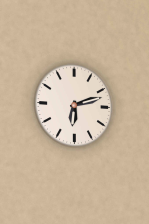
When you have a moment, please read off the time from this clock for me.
6:12
